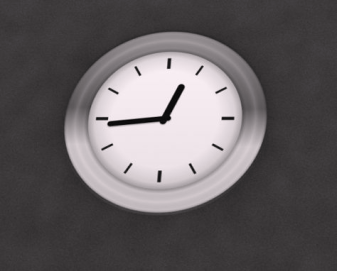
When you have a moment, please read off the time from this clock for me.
12:44
